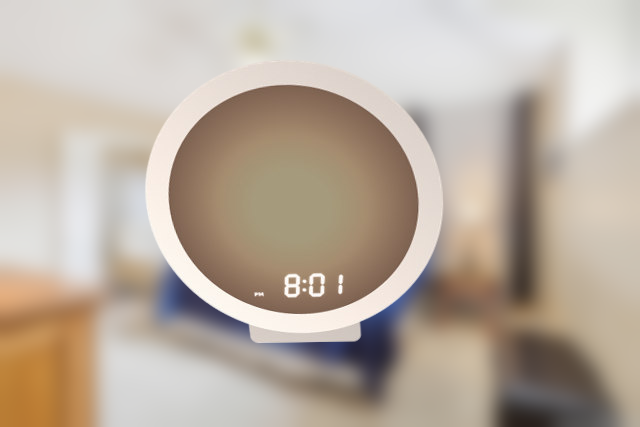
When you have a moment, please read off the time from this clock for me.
8:01
